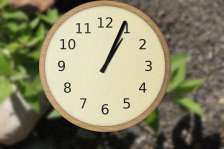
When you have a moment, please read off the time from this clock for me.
1:04
